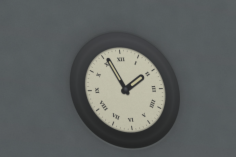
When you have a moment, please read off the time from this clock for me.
1:56
